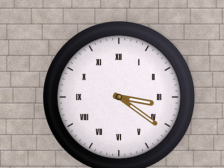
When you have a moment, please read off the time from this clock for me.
3:21
